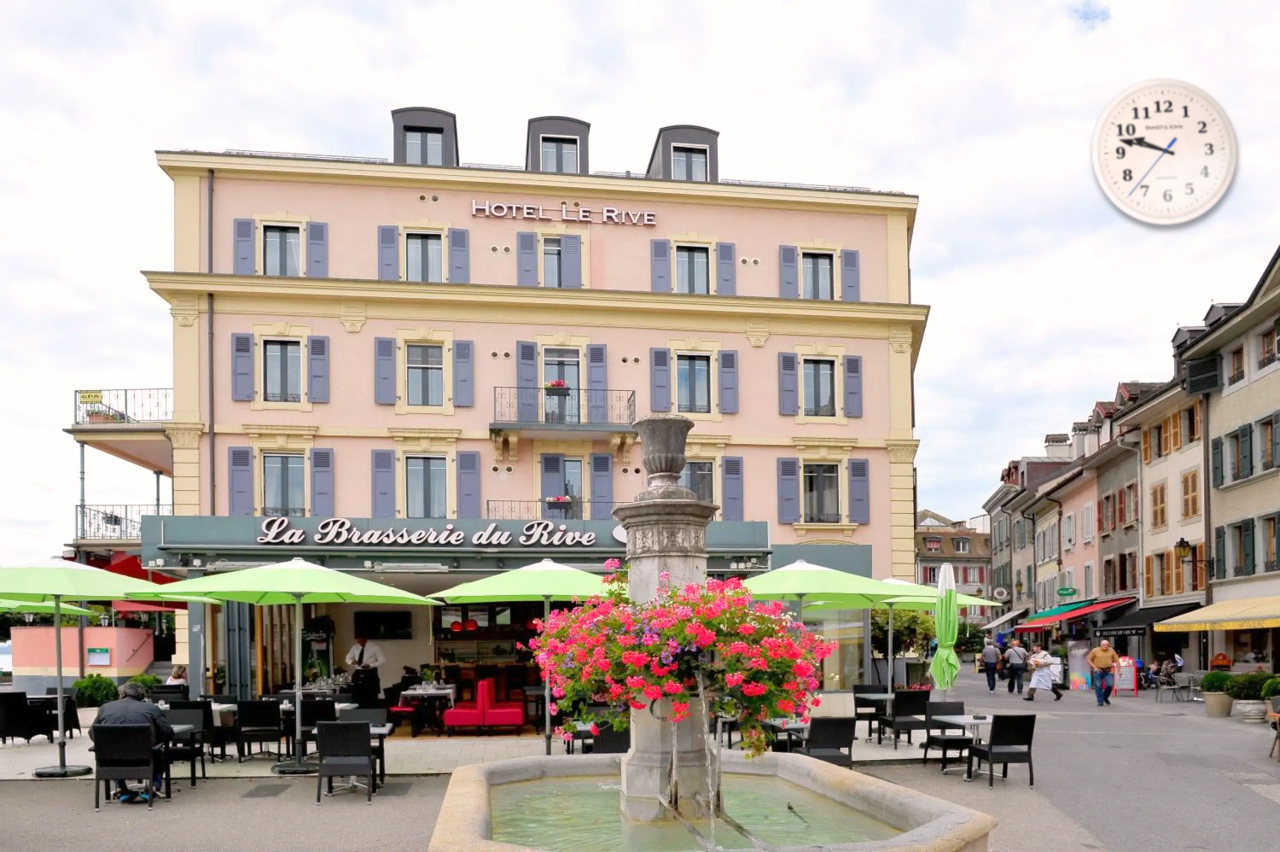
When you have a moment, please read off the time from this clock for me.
9:47:37
